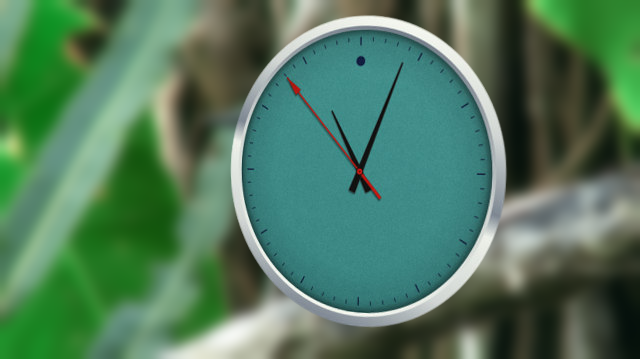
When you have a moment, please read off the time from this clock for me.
11:03:53
